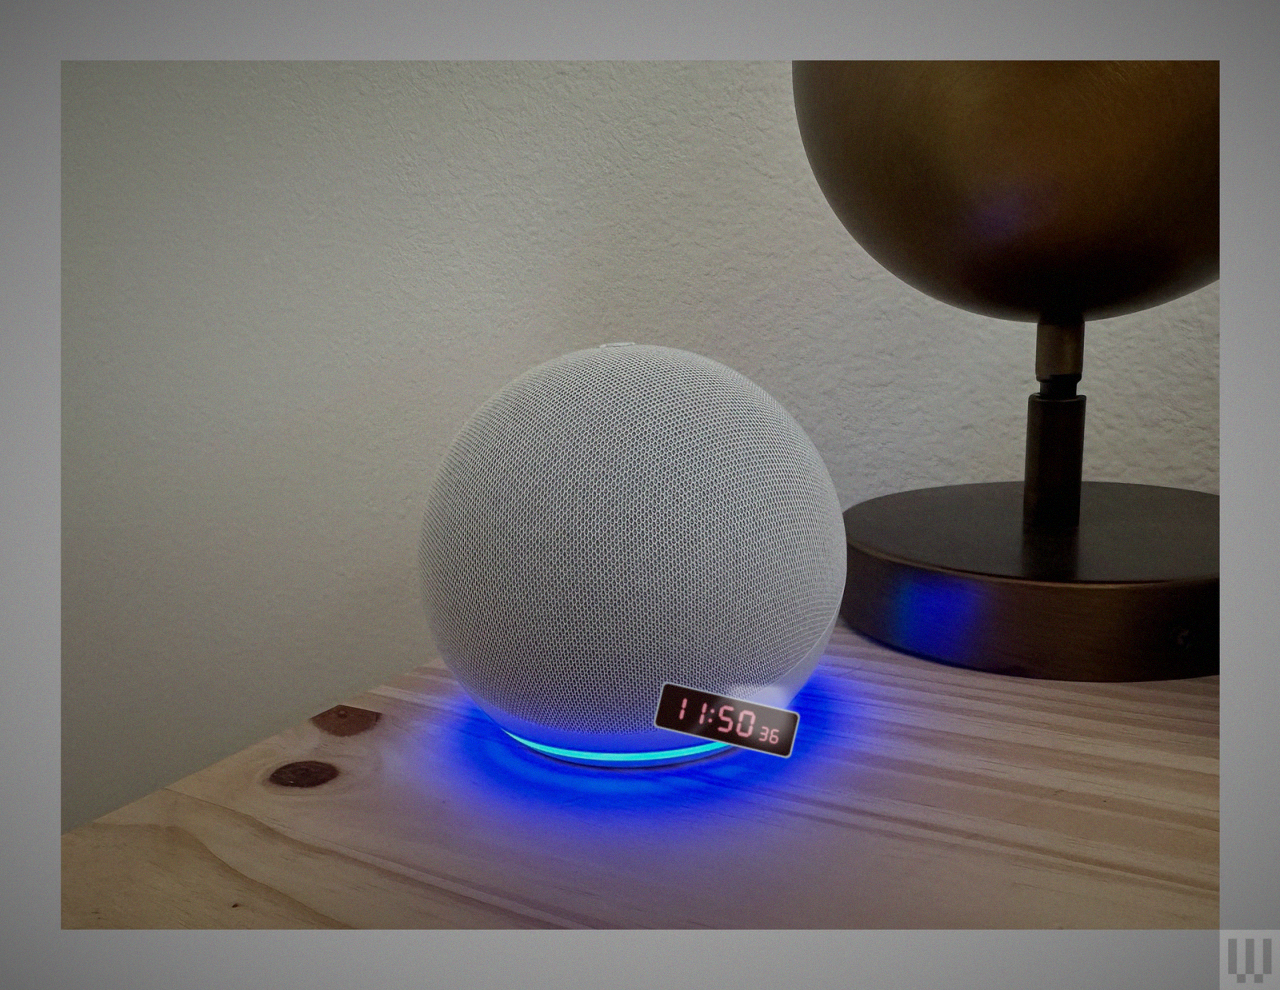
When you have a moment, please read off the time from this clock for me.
11:50:36
